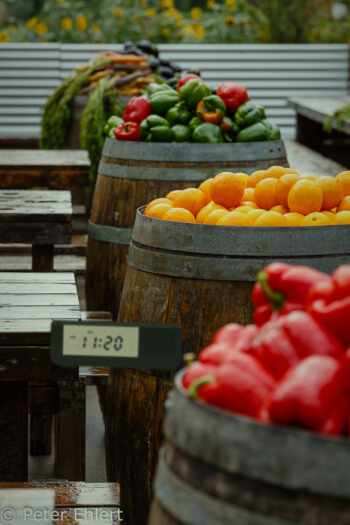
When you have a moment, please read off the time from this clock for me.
11:20
